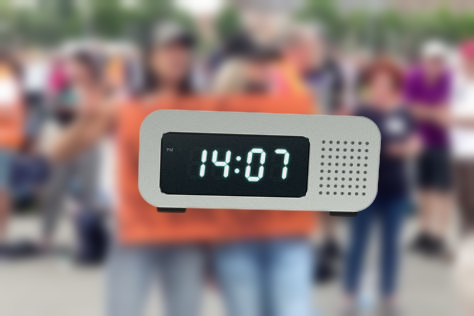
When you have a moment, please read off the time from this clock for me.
14:07
